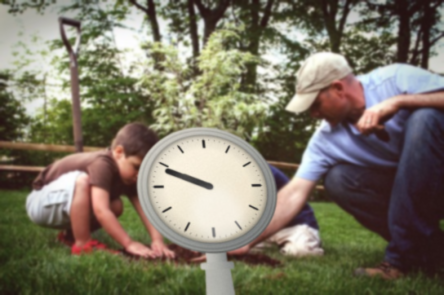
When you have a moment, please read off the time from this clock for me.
9:49
